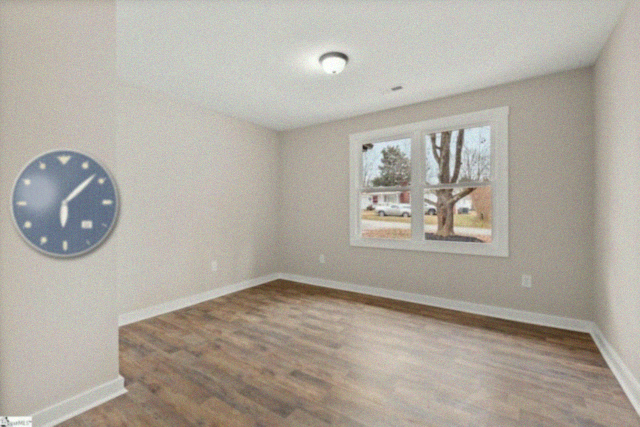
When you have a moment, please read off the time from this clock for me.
6:08
